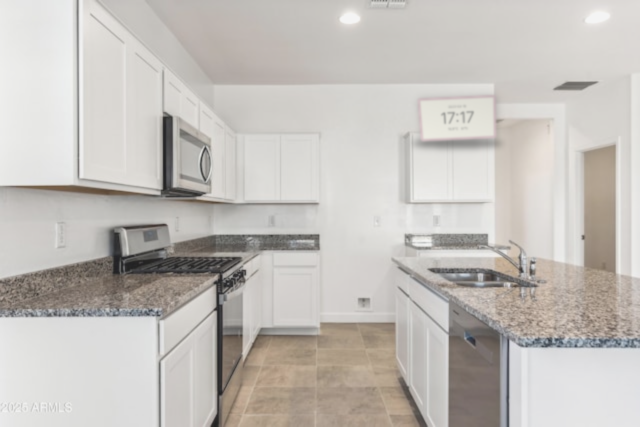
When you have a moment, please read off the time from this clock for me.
17:17
